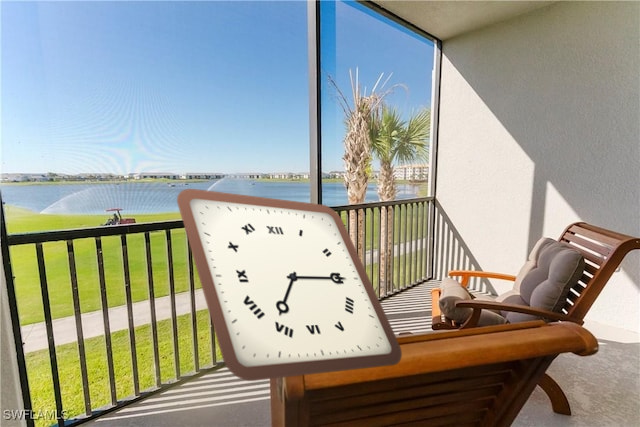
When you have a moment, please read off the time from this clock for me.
7:15
